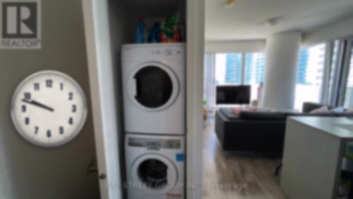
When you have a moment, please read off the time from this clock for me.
9:48
